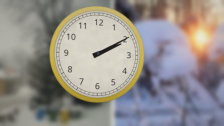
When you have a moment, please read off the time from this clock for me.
2:10
